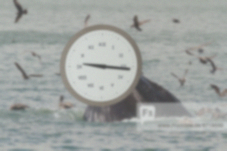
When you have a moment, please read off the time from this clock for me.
9:16
